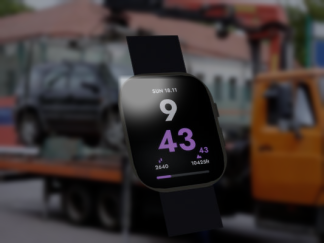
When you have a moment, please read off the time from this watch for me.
9:43:43
